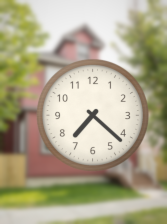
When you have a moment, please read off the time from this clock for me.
7:22
